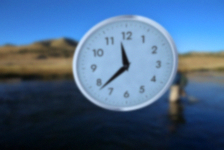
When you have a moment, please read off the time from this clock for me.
11:38
